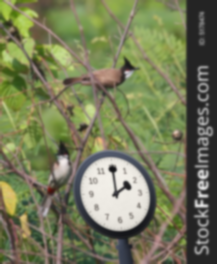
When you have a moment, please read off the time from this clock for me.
2:00
